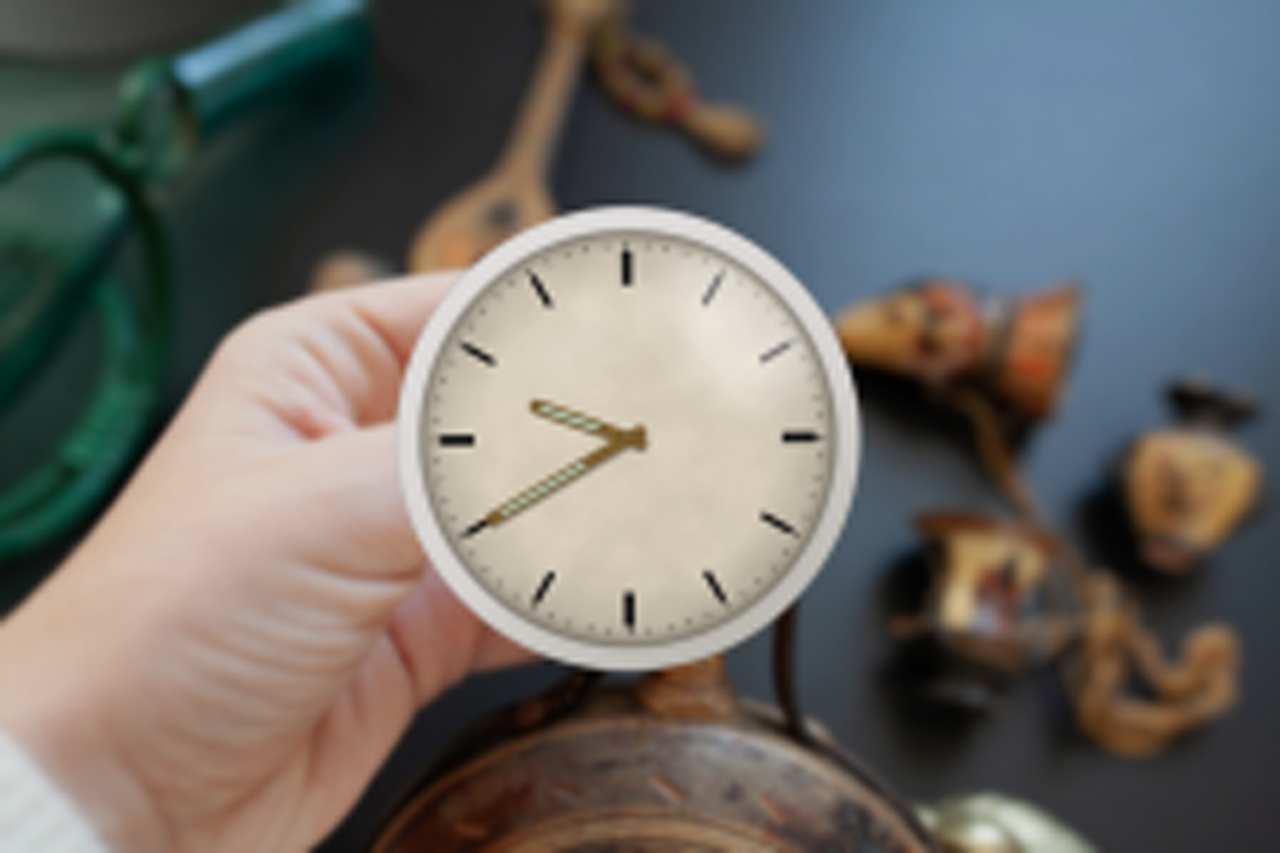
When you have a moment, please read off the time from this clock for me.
9:40
